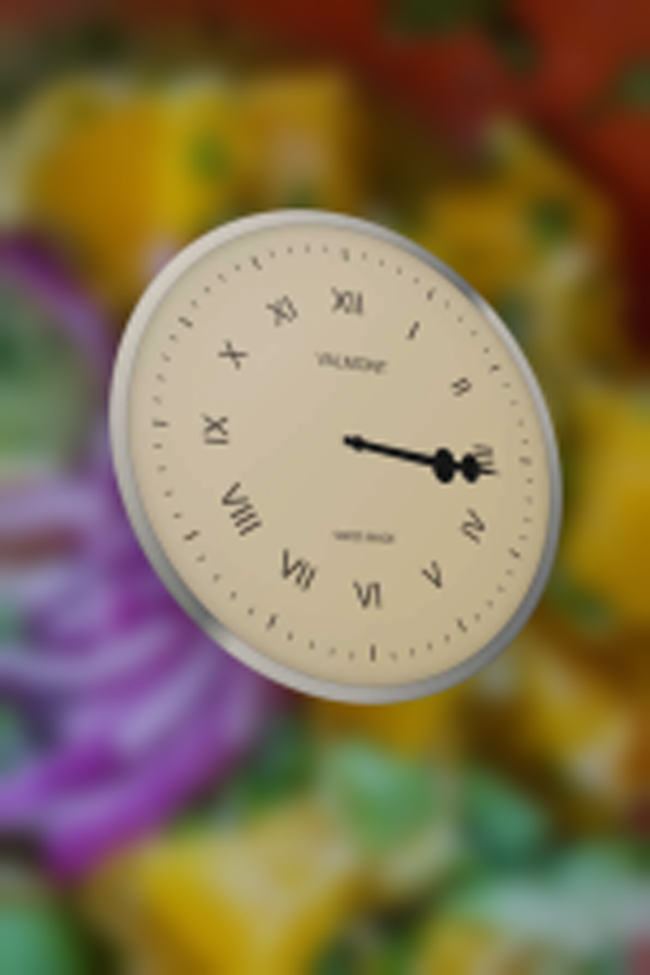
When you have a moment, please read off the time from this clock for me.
3:16
